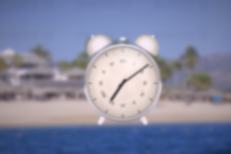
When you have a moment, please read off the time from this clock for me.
7:09
